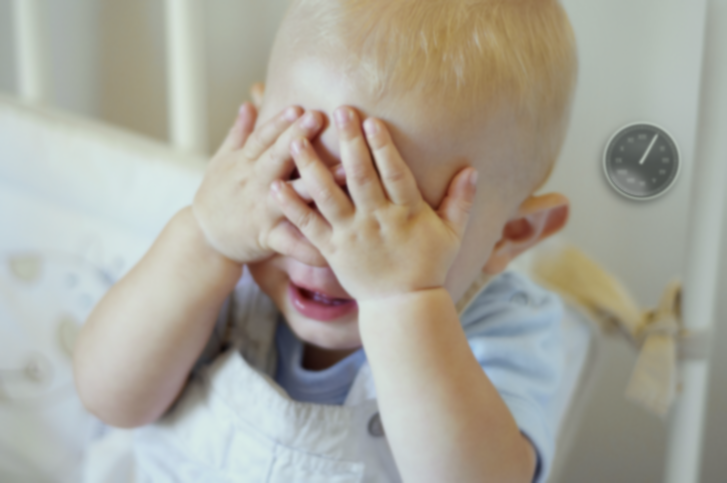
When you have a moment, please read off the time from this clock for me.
1:05
